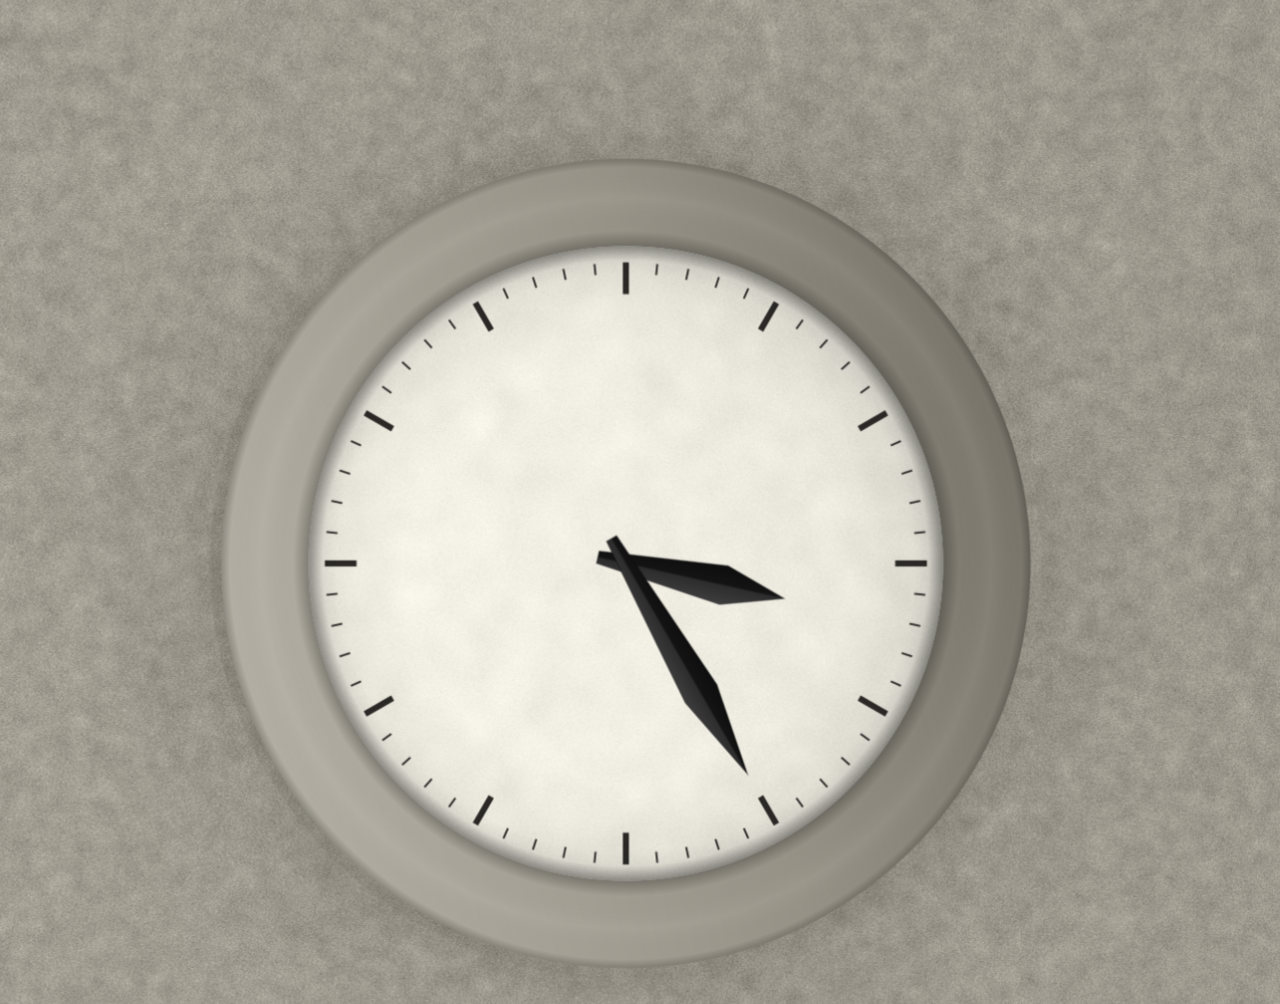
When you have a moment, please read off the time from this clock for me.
3:25
